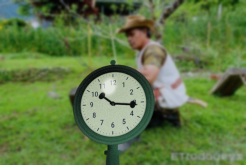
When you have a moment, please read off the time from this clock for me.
10:16
